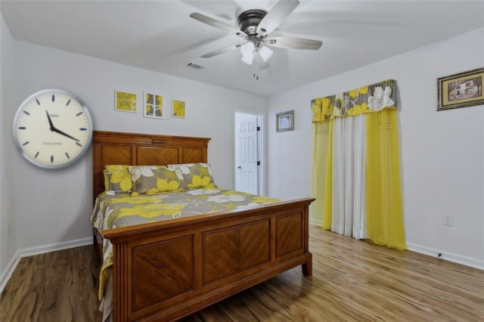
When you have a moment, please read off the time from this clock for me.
11:19
